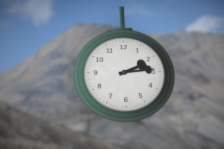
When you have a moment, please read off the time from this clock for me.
2:14
